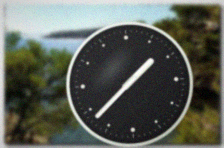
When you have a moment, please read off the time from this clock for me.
1:38
